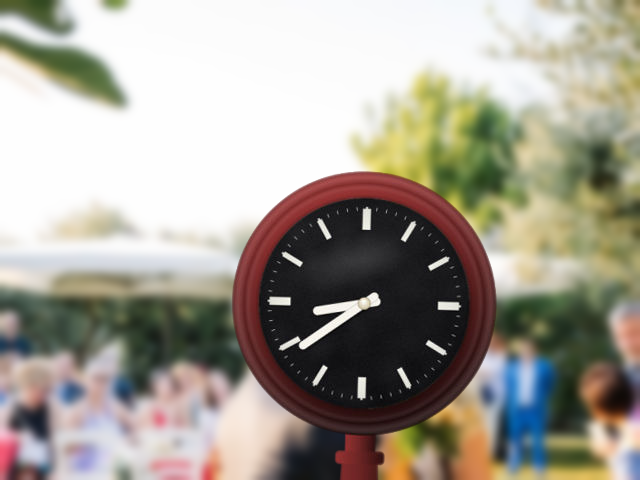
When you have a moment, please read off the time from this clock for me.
8:39
